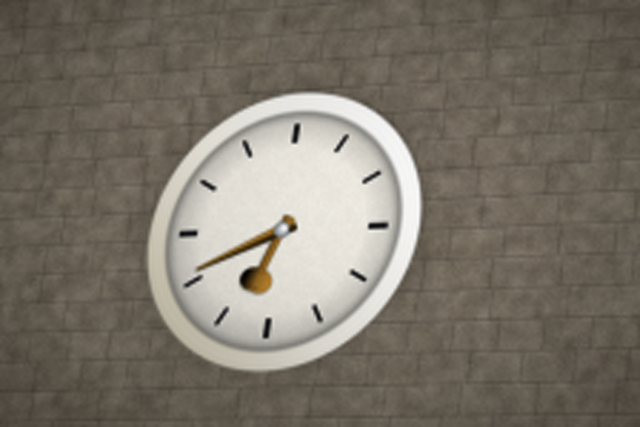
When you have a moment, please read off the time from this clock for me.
6:41
